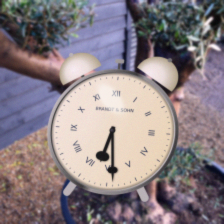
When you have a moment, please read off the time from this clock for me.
6:29
